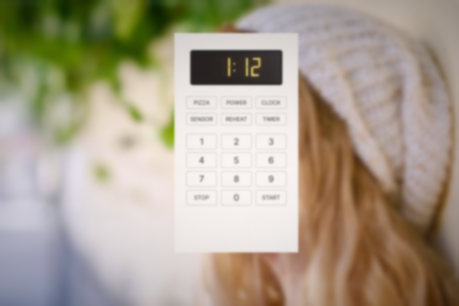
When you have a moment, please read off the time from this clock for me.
1:12
